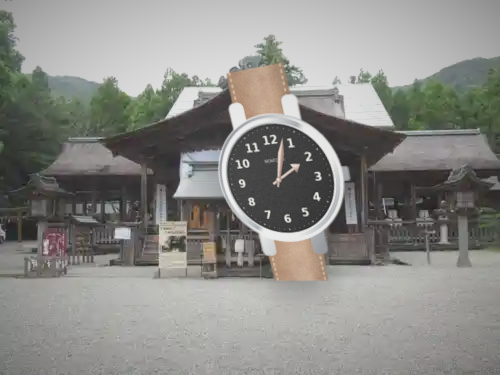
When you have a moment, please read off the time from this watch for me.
2:03
